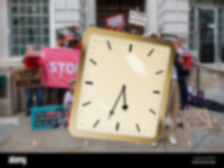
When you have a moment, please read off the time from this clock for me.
5:33
